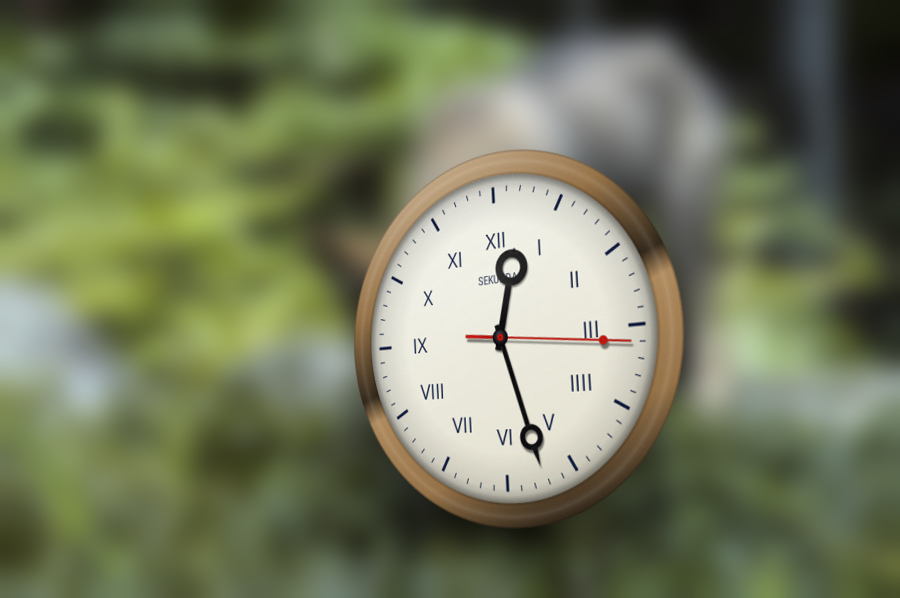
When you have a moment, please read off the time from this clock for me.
12:27:16
